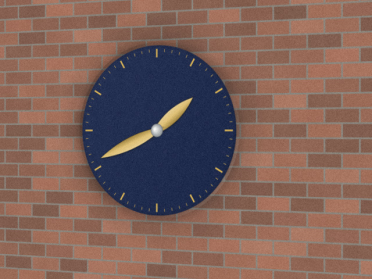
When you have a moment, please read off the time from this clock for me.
1:41
